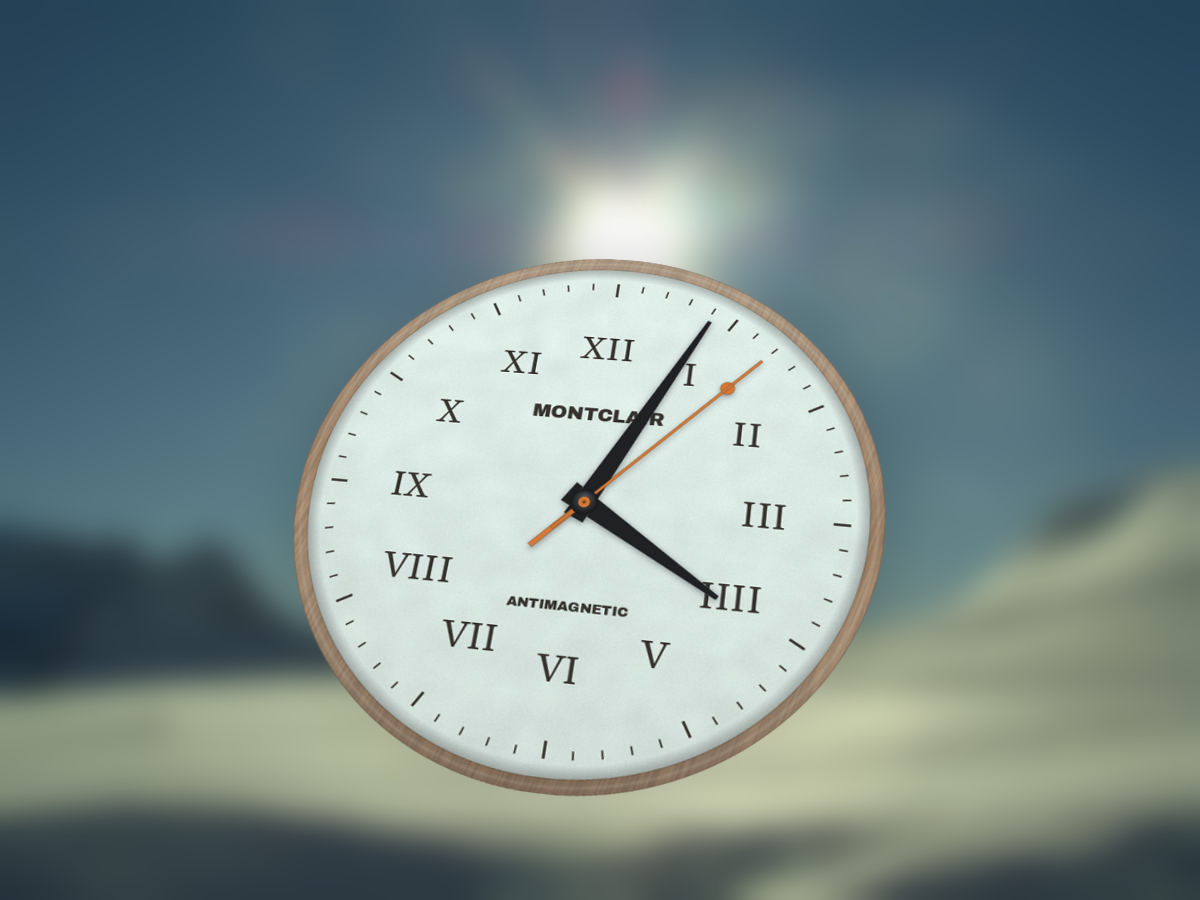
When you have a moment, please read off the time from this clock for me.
4:04:07
